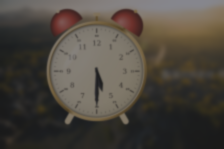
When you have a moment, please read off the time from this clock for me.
5:30
